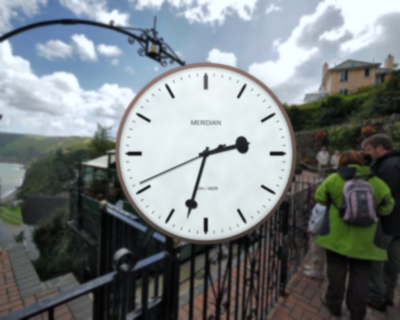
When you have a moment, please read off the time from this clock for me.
2:32:41
